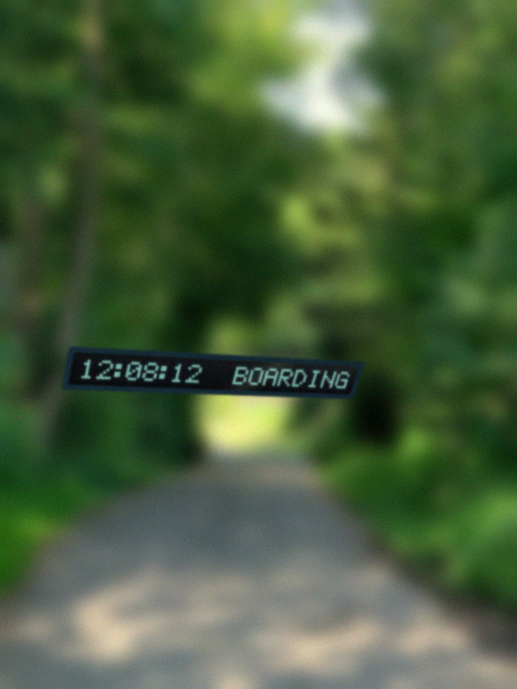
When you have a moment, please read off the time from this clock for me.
12:08:12
